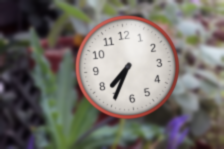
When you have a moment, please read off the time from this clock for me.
7:35
